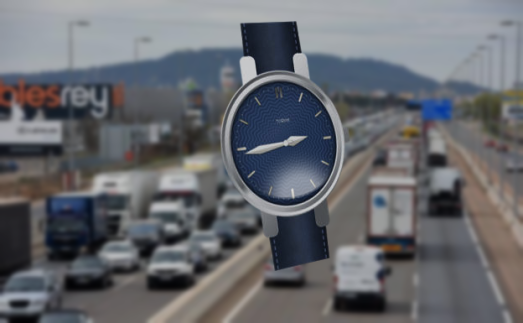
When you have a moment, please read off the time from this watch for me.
2:44
